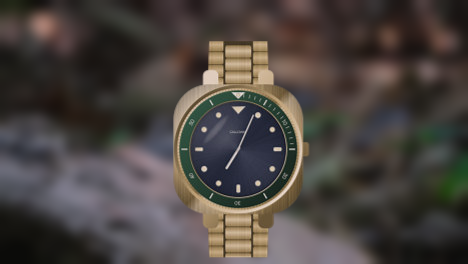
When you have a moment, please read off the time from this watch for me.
7:04
